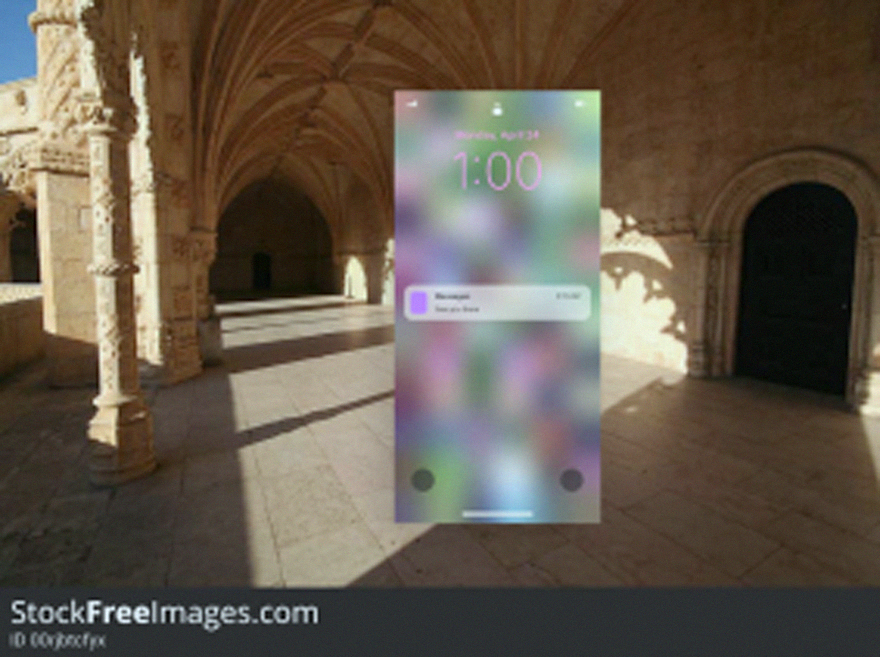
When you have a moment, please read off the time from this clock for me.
1:00
